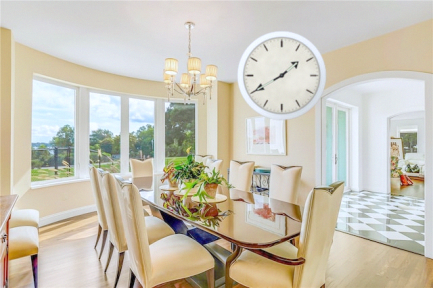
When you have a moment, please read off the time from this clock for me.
1:40
